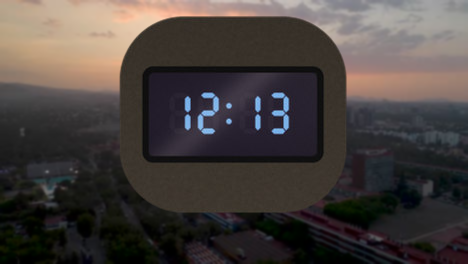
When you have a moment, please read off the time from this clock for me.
12:13
